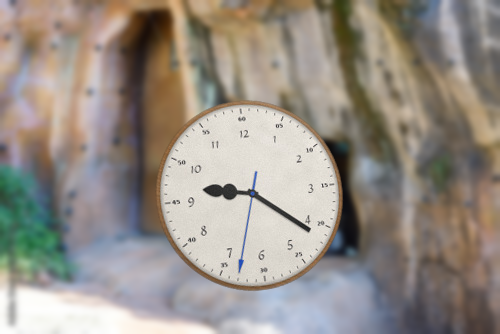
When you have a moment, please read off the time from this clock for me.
9:21:33
